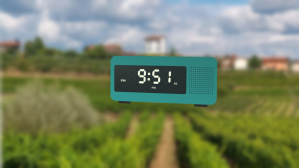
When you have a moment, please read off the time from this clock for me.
9:51
